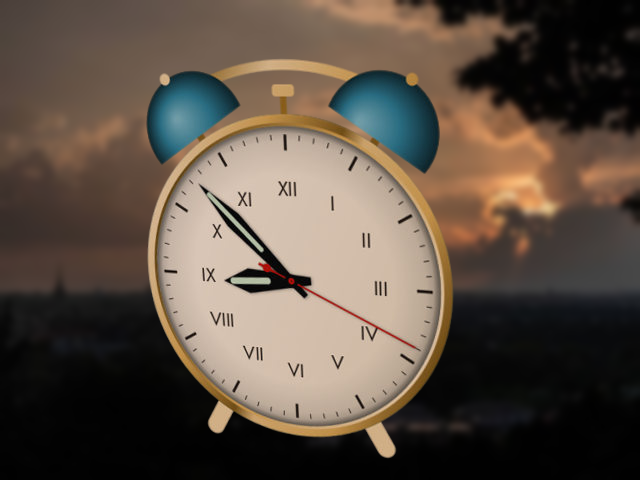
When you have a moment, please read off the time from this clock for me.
8:52:19
